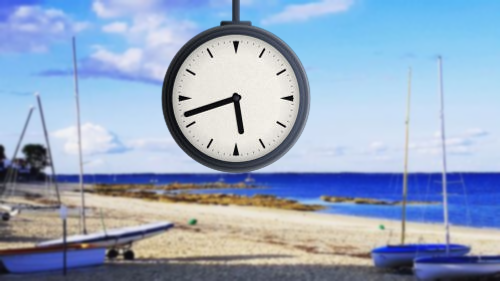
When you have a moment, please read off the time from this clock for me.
5:42
